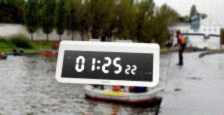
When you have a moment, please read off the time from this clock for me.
1:25:22
